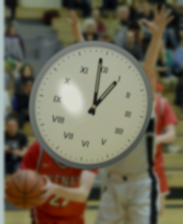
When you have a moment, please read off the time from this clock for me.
12:59
